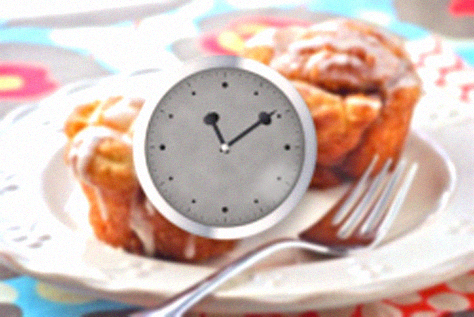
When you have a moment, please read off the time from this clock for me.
11:09
